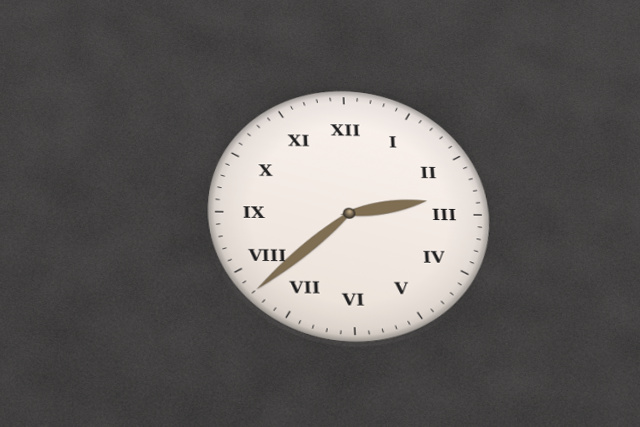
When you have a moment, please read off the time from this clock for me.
2:38
